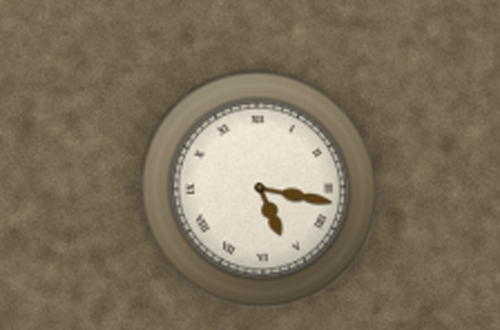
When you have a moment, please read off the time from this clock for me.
5:17
